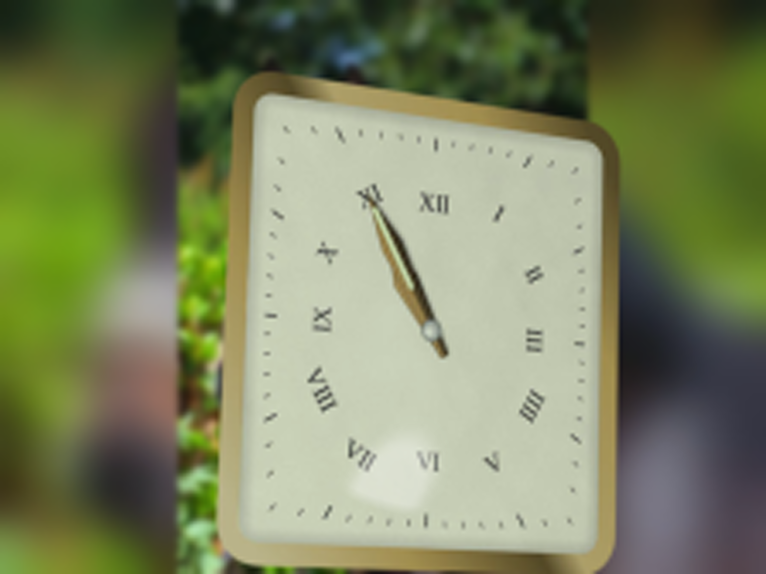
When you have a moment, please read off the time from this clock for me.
10:55
